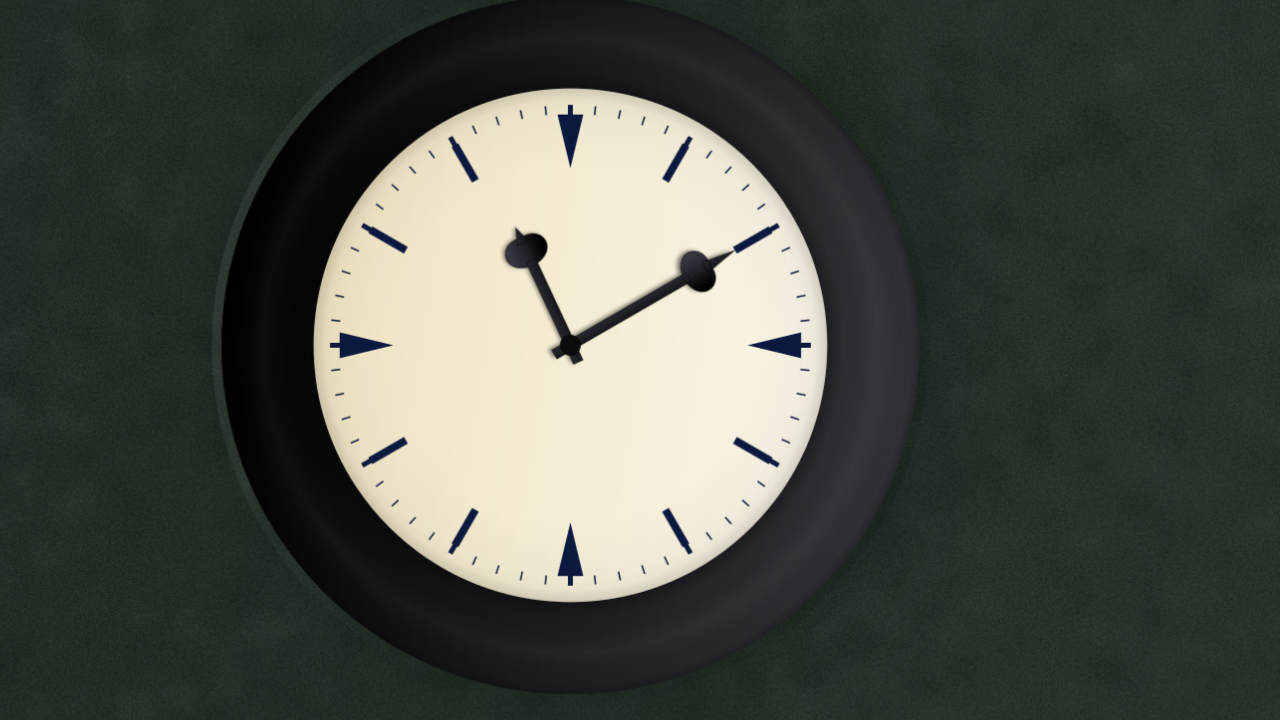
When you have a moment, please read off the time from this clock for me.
11:10
